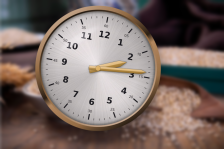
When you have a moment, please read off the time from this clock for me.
2:14
